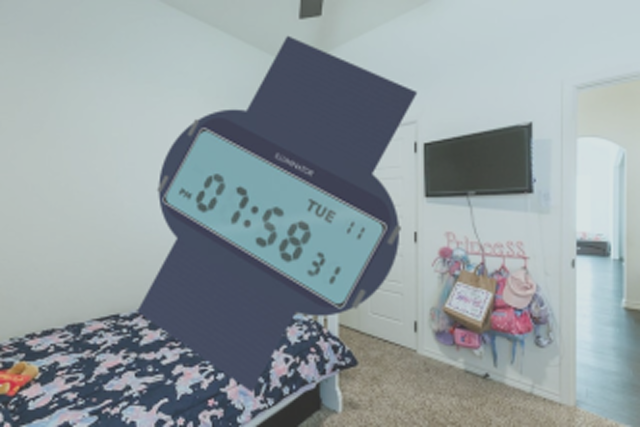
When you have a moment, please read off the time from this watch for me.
7:58:31
